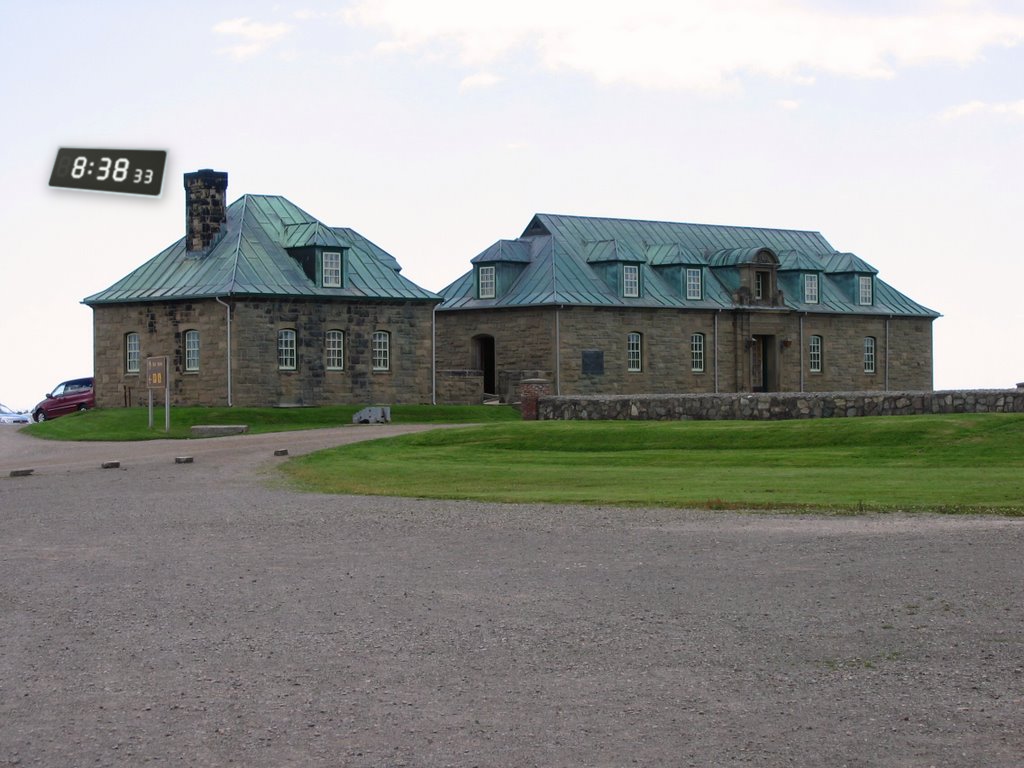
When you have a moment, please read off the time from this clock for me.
8:38:33
